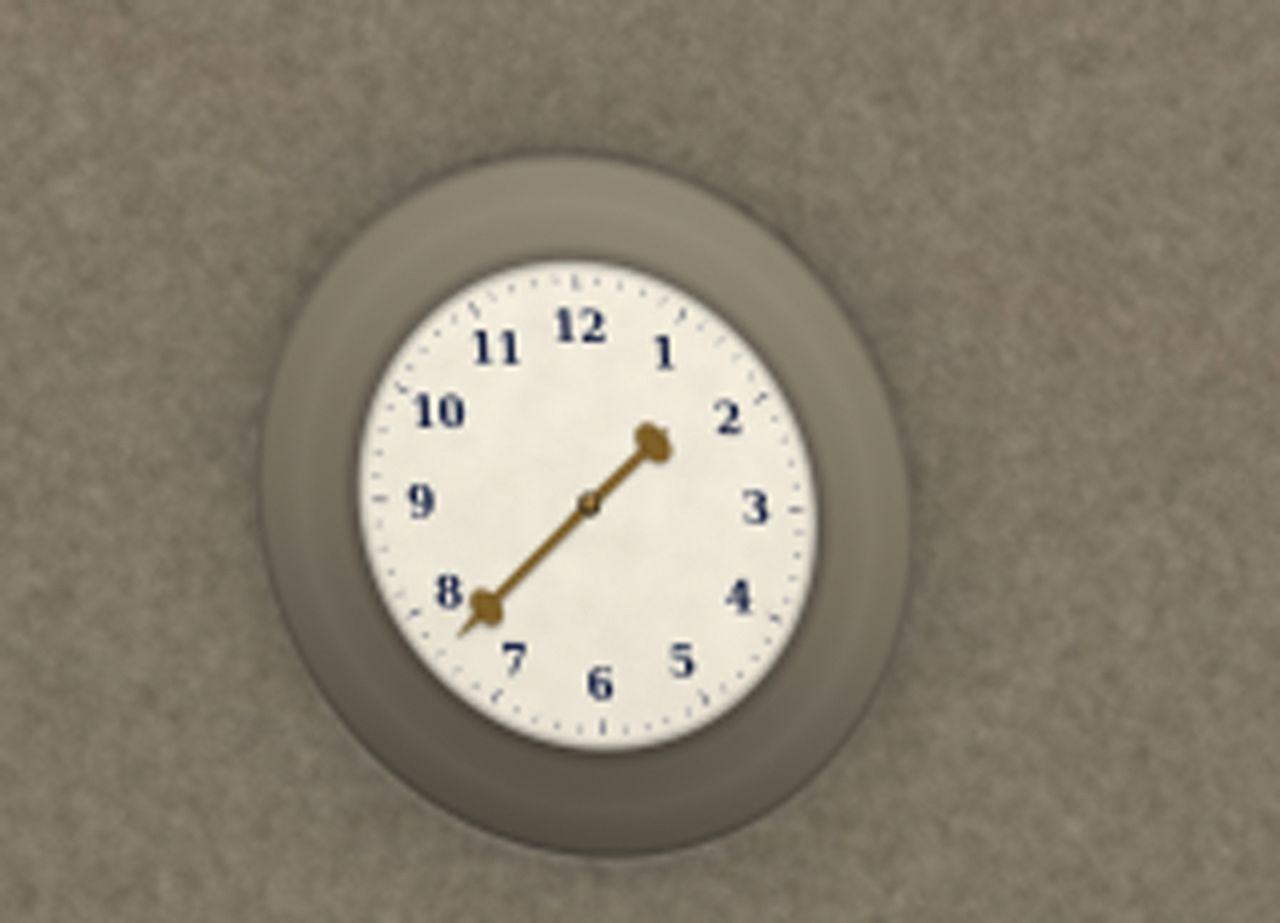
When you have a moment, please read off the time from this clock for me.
1:38
